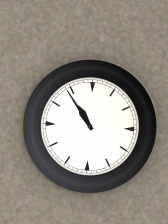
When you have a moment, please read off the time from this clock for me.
10:54
